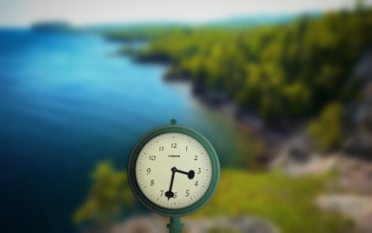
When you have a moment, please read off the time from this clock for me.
3:32
